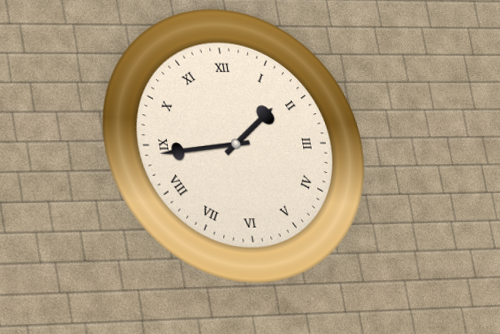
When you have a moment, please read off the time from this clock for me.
1:44
